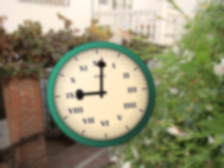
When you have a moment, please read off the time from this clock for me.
9:01
